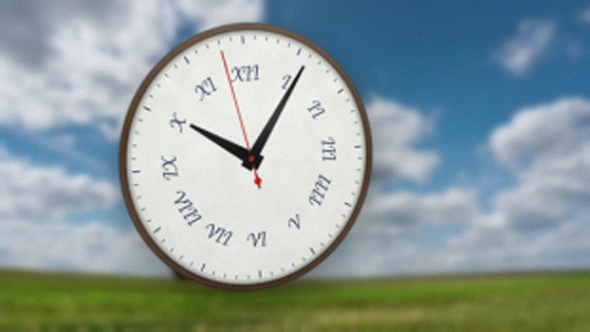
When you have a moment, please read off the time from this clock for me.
10:05:58
